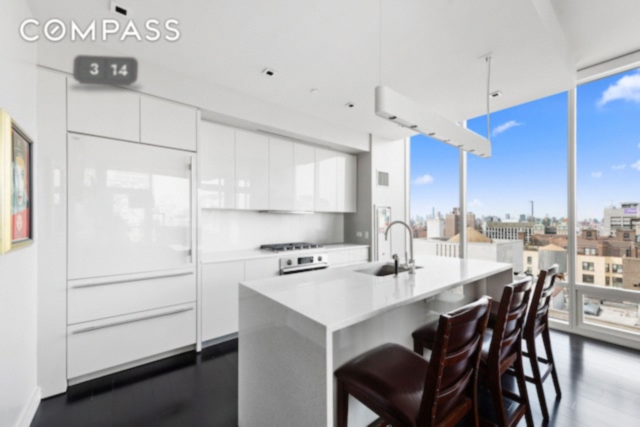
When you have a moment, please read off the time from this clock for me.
3:14
